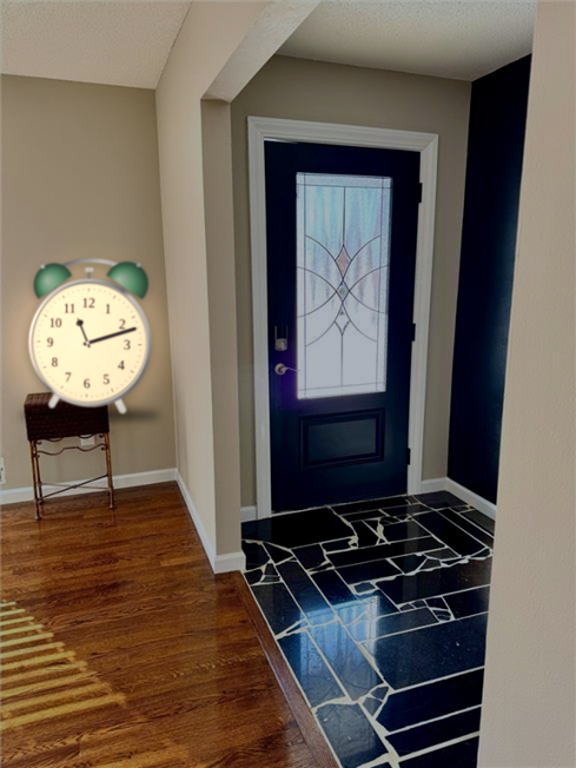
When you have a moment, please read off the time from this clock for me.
11:12
